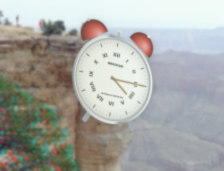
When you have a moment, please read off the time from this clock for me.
4:15
